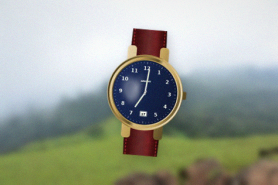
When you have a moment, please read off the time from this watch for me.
7:01
